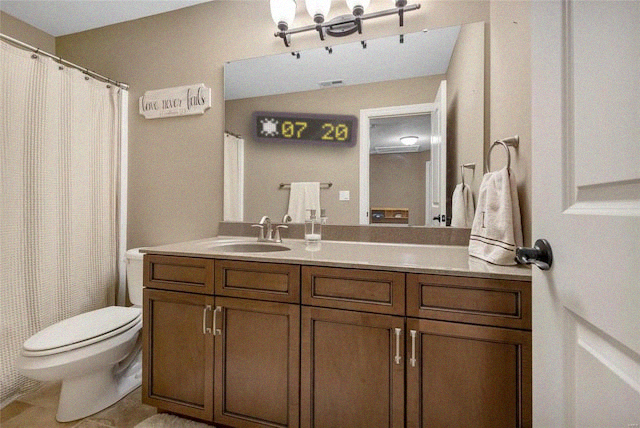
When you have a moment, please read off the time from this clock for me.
7:20
